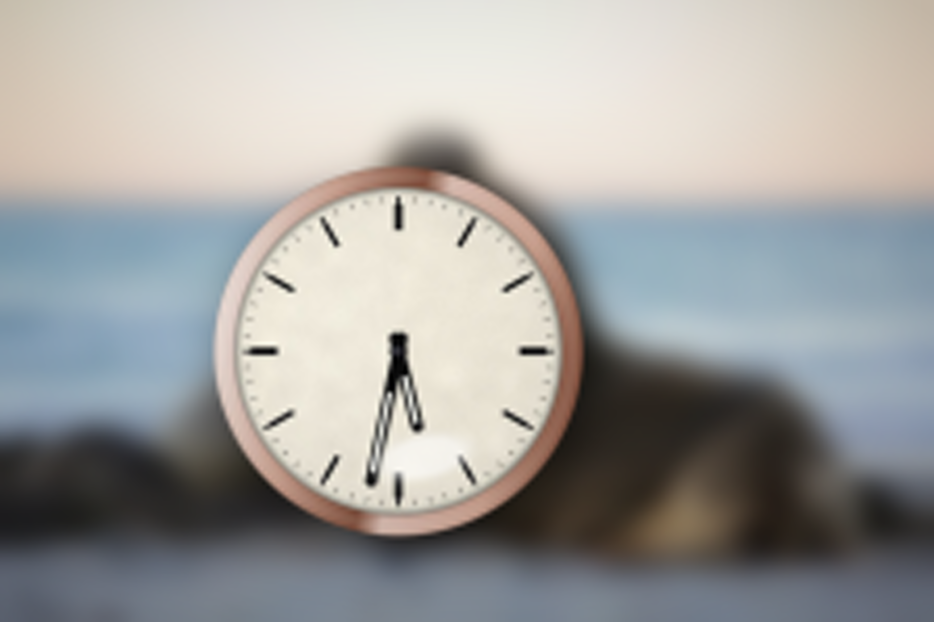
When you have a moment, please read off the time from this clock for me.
5:32
